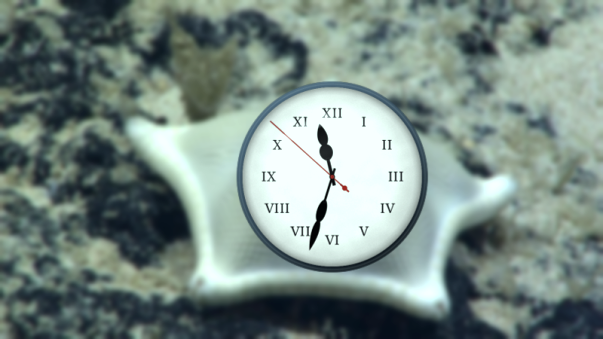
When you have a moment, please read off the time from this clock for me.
11:32:52
